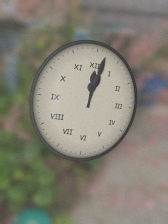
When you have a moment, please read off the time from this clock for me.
12:02
